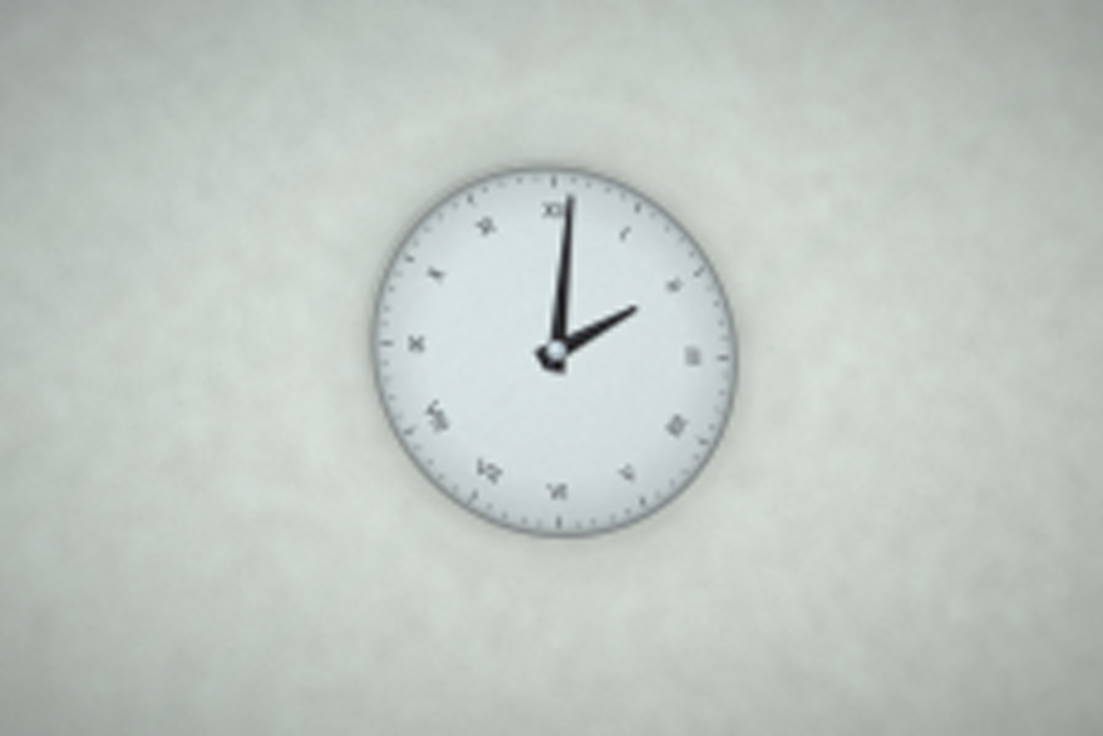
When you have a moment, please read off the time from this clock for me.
2:01
